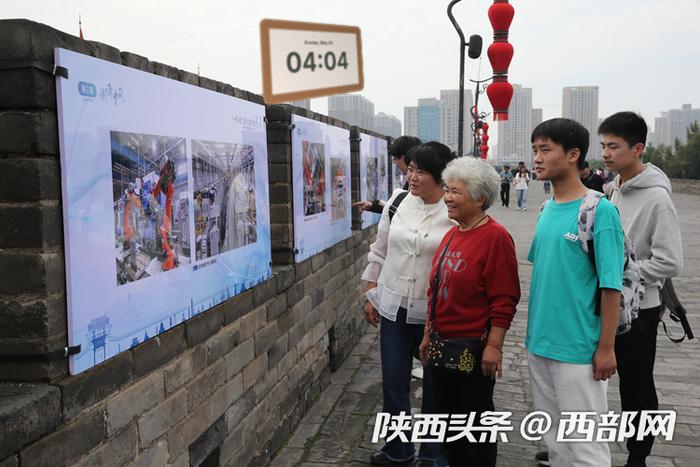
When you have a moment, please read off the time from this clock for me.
4:04
